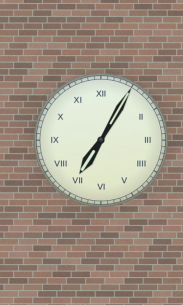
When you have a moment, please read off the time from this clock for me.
7:05
